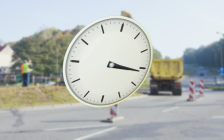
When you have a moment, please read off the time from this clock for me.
3:16
